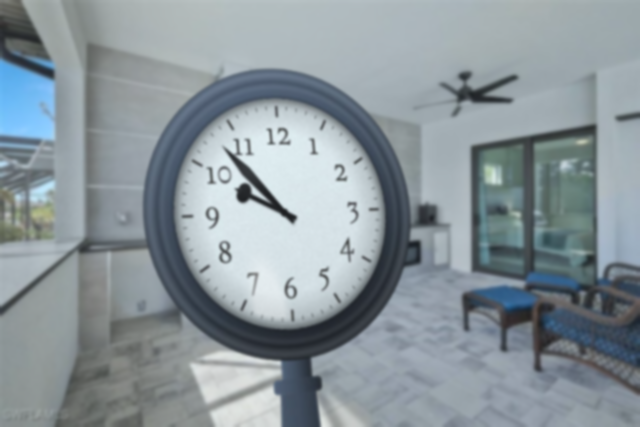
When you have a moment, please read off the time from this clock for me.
9:53
